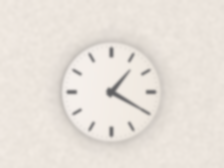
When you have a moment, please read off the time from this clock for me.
1:20
